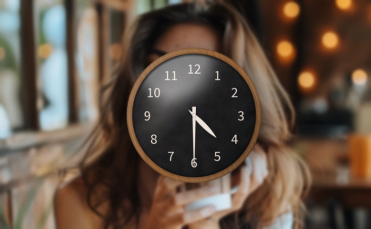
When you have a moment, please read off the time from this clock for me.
4:30
